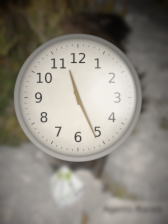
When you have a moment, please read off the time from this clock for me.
11:26
